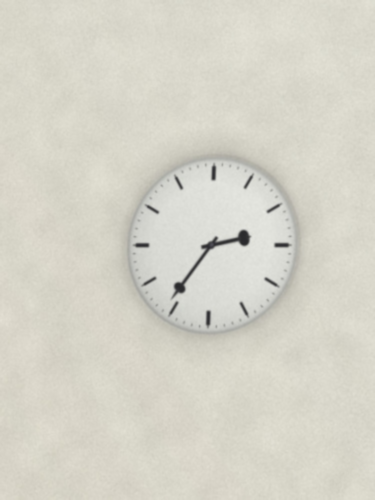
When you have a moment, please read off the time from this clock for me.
2:36
